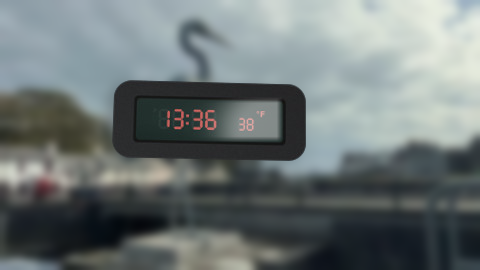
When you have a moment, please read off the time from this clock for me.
13:36
